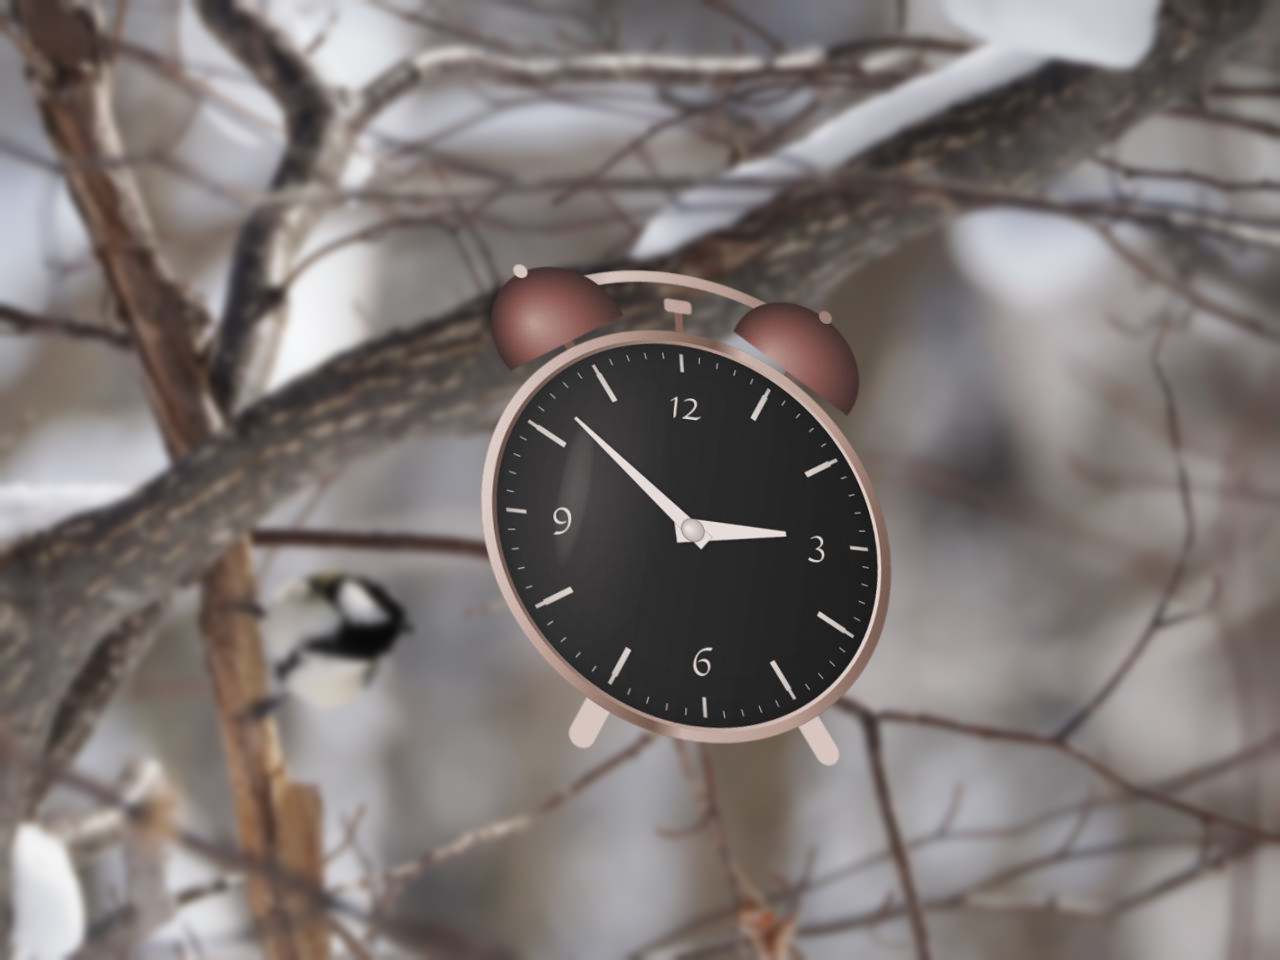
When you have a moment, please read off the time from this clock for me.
2:52
